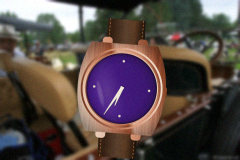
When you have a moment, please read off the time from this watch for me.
6:35
